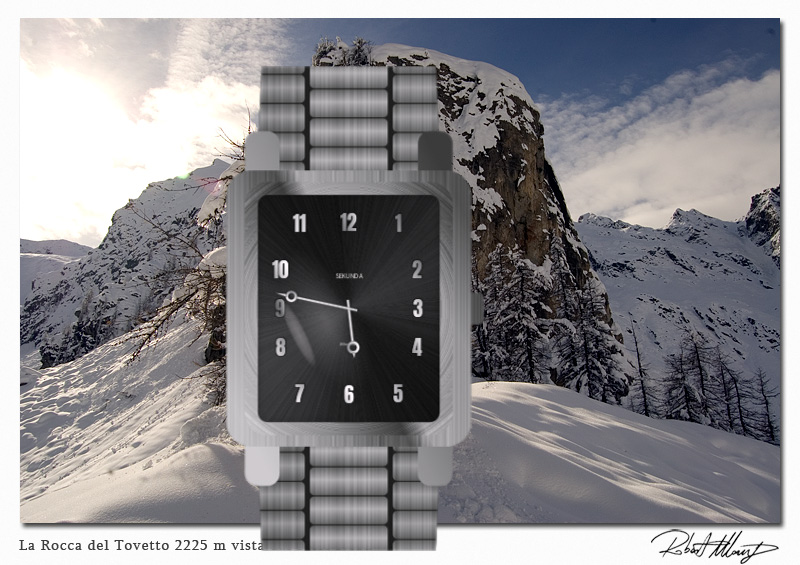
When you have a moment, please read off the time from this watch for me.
5:47
